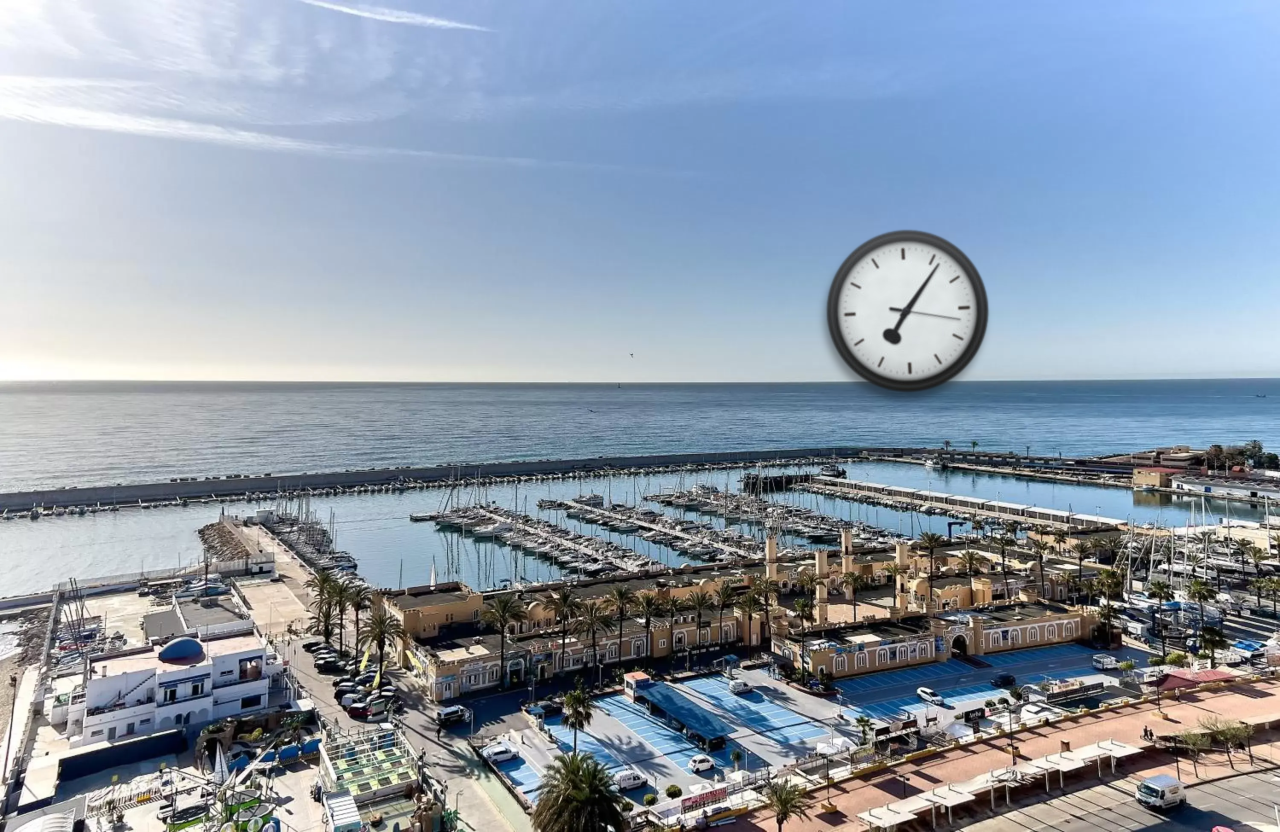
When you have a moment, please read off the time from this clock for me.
7:06:17
